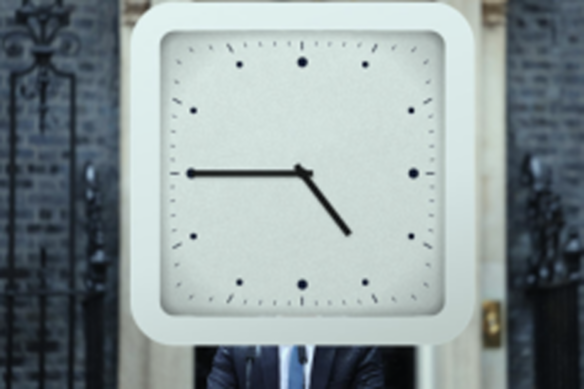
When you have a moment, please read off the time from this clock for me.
4:45
